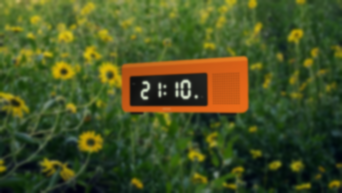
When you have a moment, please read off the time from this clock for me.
21:10
